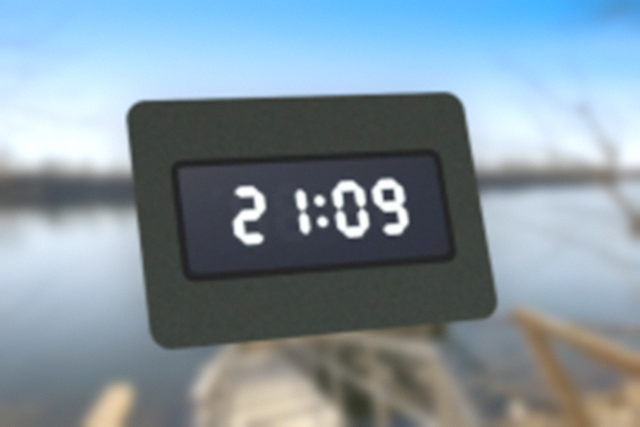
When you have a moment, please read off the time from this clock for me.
21:09
